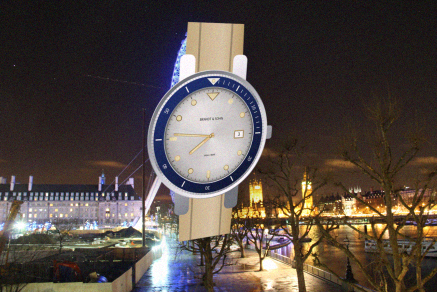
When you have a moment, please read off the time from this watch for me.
7:46
